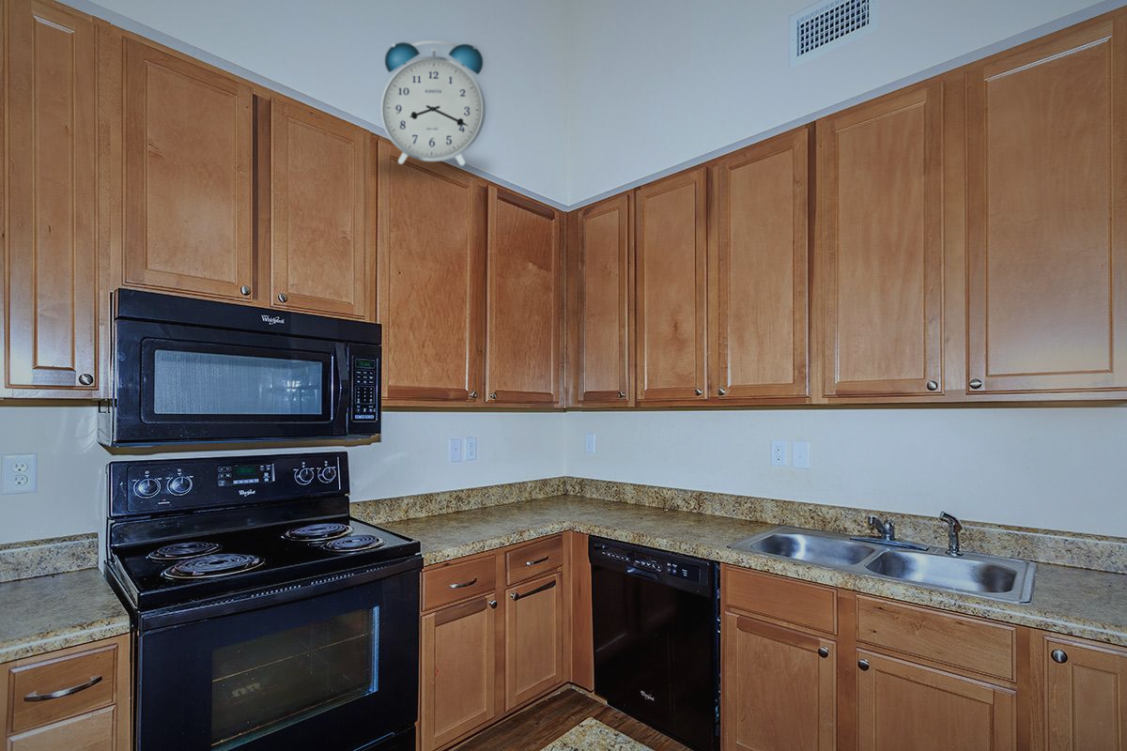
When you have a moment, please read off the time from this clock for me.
8:19
